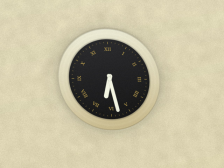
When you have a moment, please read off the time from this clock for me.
6:28
